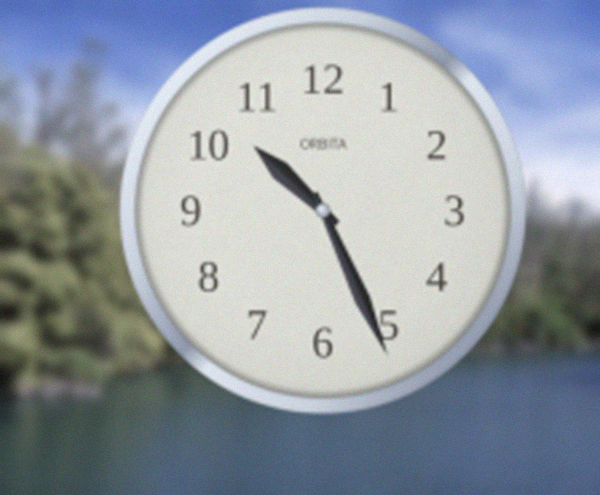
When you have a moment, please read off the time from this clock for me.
10:26
